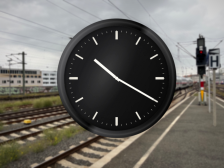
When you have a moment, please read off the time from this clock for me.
10:20
